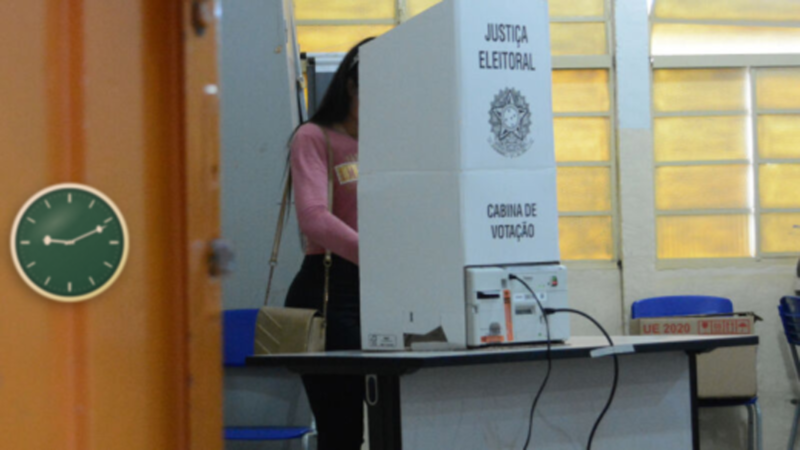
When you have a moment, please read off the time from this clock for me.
9:11
